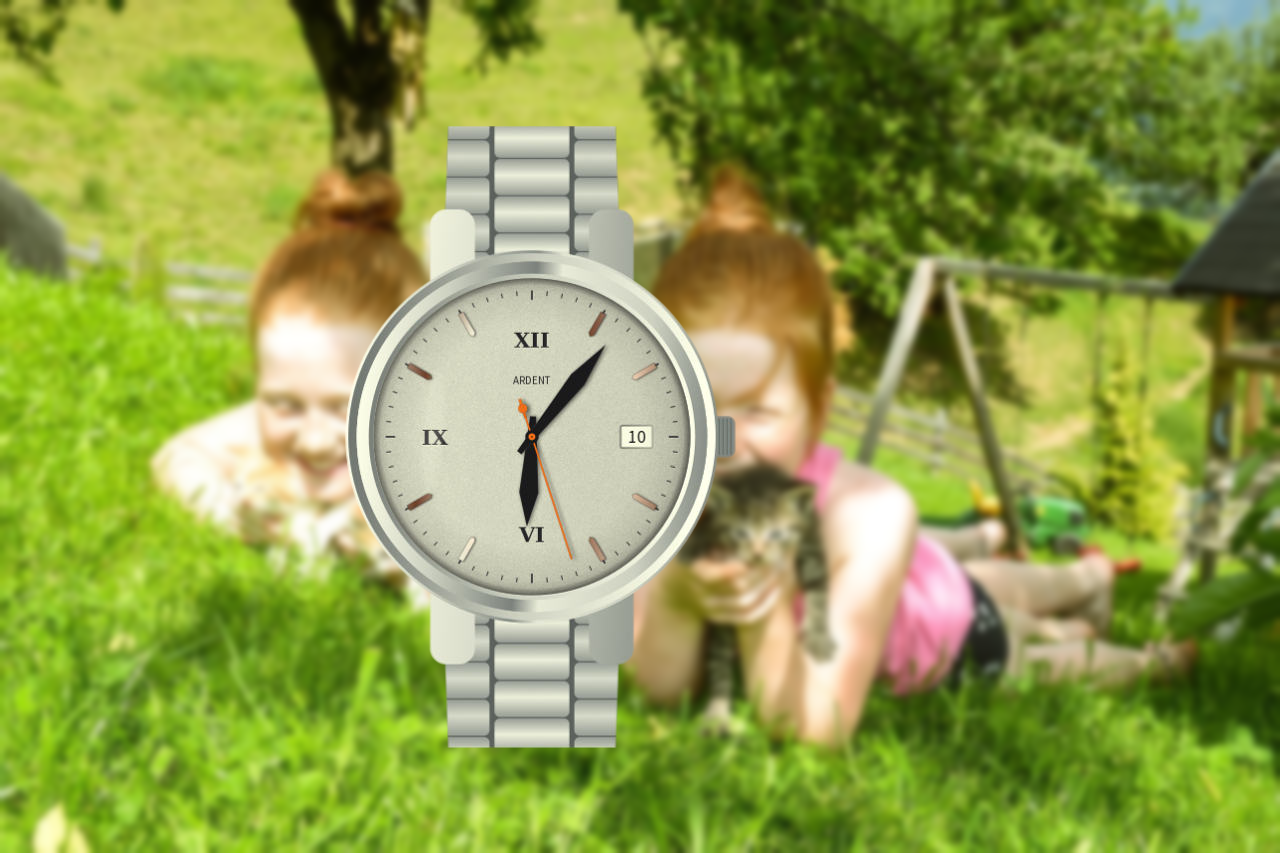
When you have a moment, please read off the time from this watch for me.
6:06:27
